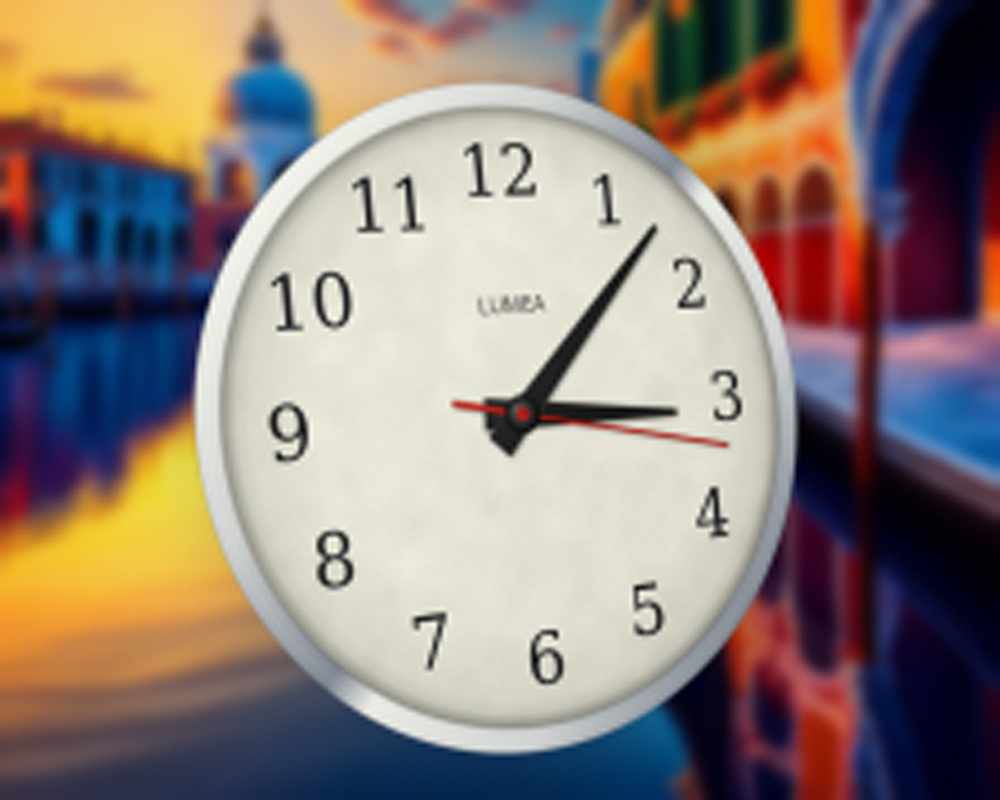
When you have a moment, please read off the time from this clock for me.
3:07:17
